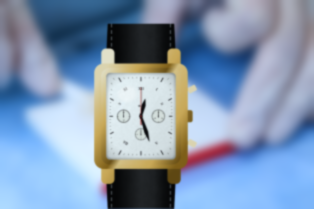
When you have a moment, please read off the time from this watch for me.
12:27
